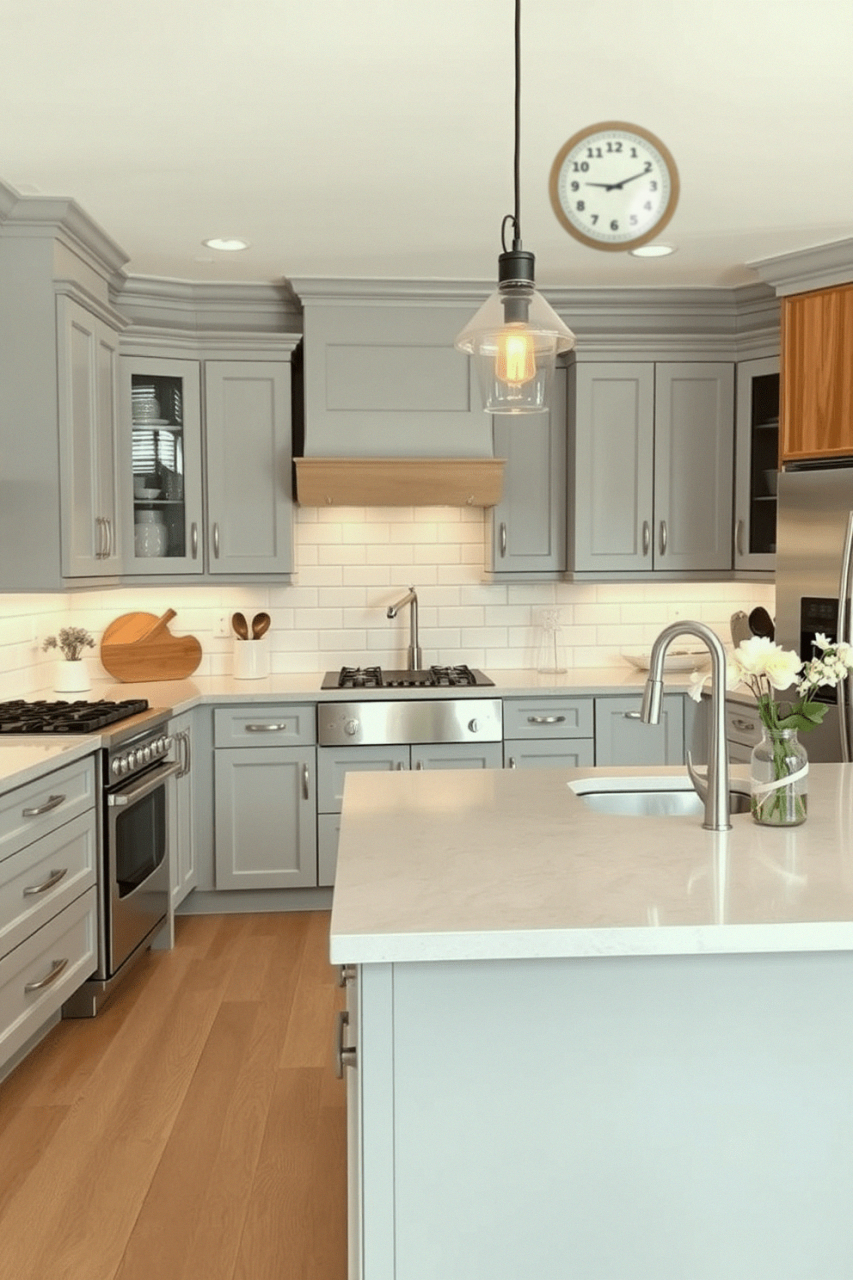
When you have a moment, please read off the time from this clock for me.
9:11
